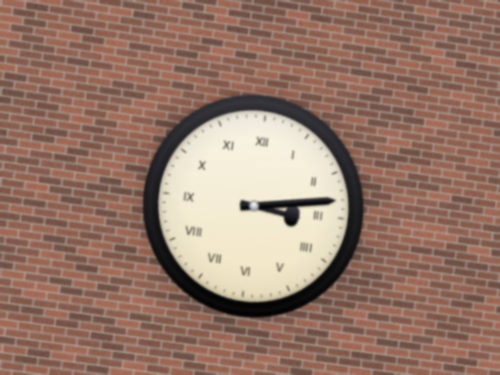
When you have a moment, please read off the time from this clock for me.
3:13
